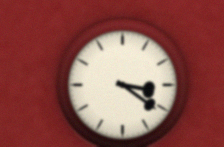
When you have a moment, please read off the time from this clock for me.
3:21
